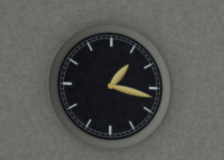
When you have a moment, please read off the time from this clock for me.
1:17
